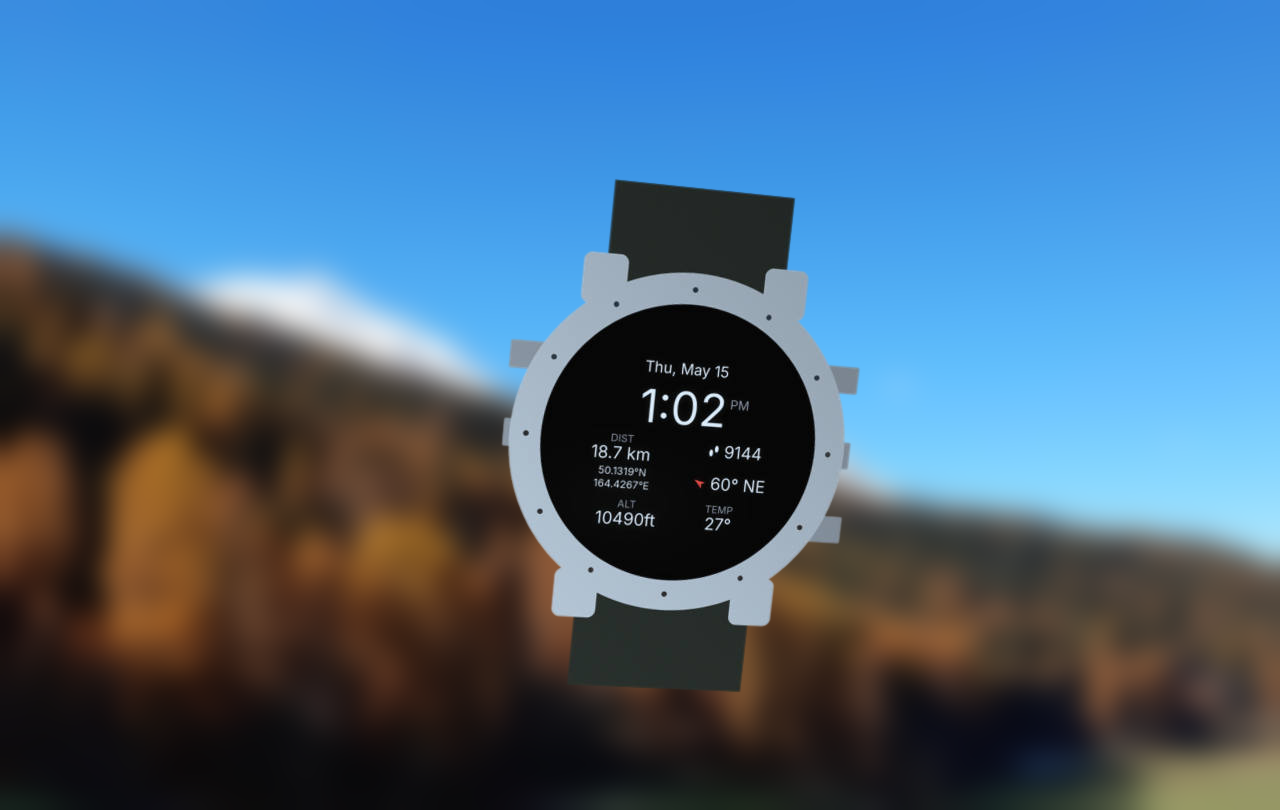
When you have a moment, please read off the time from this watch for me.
1:02
